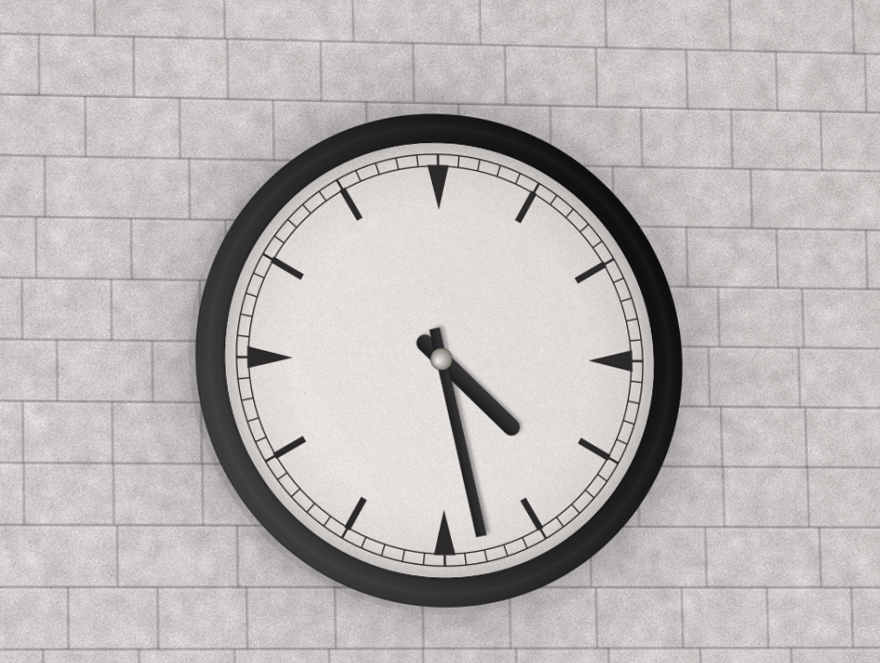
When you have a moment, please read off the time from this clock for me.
4:28
